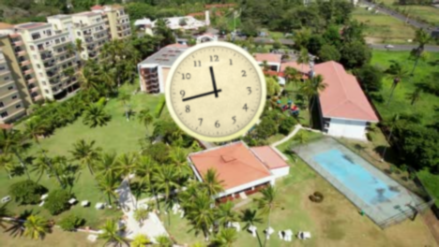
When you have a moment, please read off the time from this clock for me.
11:43
